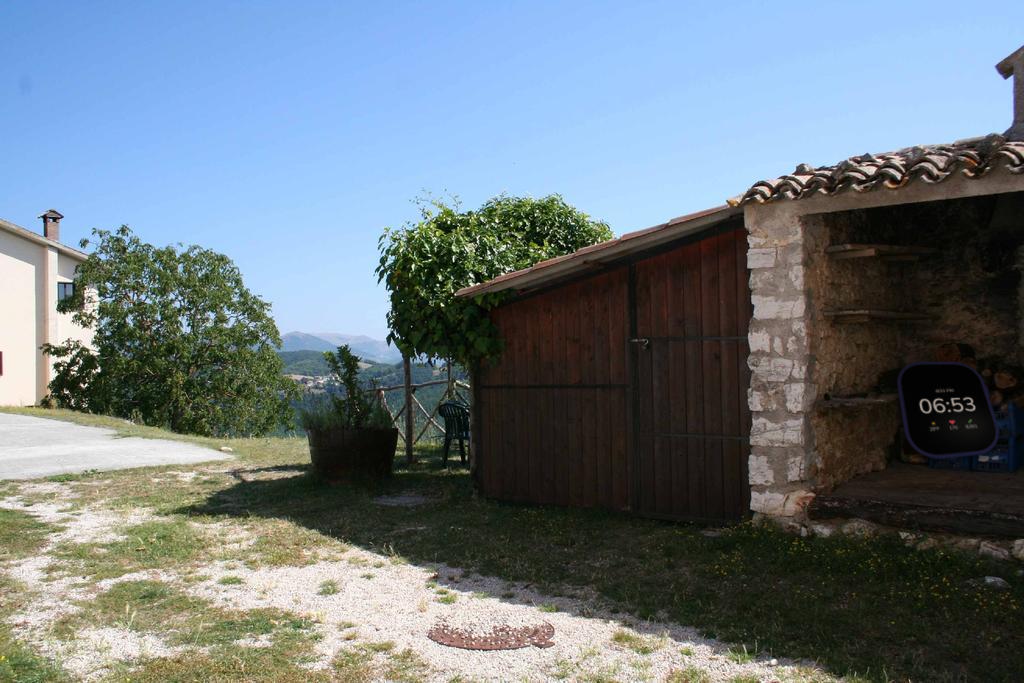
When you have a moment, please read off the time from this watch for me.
6:53
